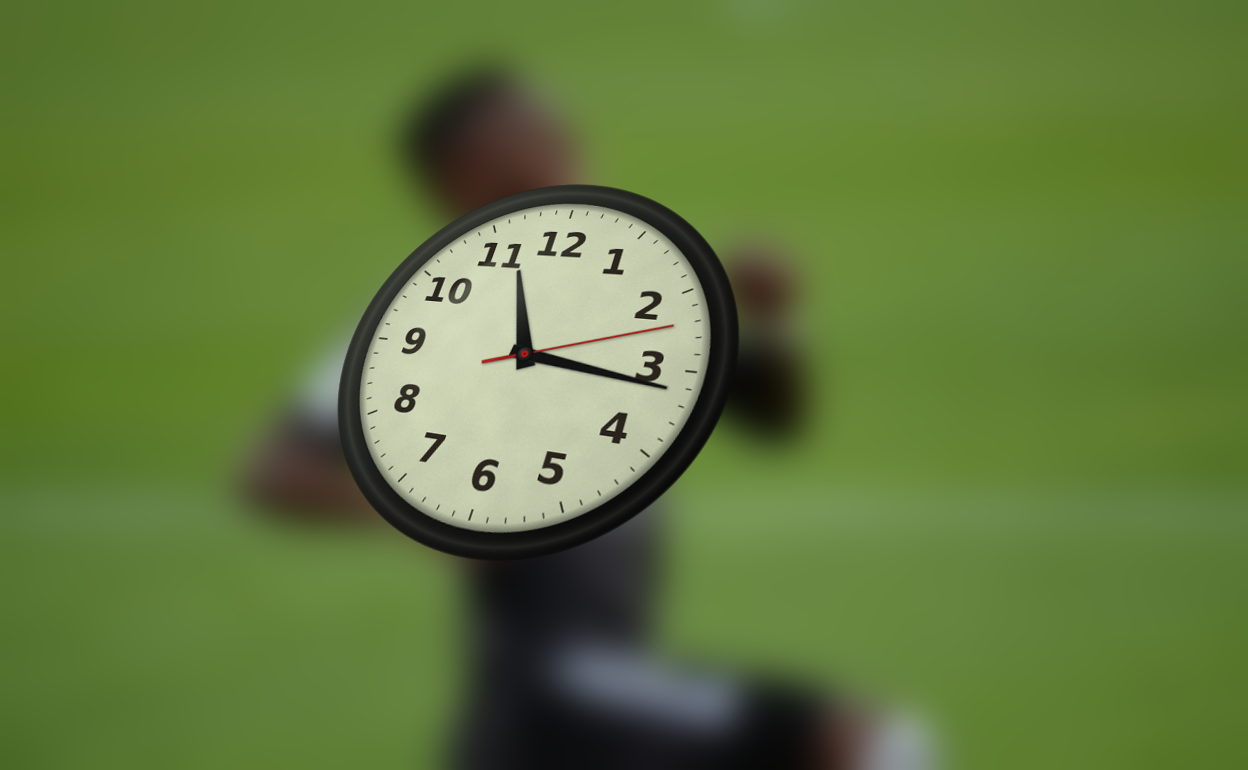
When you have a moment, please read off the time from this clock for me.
11:16:12
